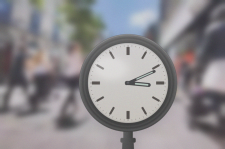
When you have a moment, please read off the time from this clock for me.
3:11
